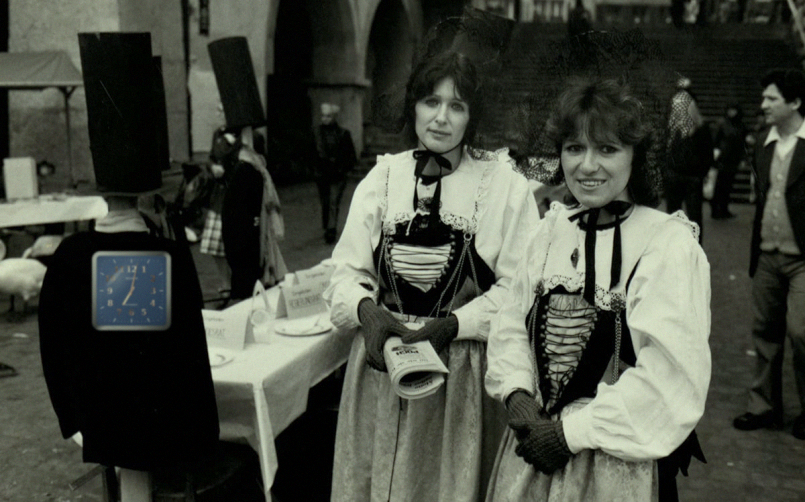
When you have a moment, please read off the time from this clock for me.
7:02
